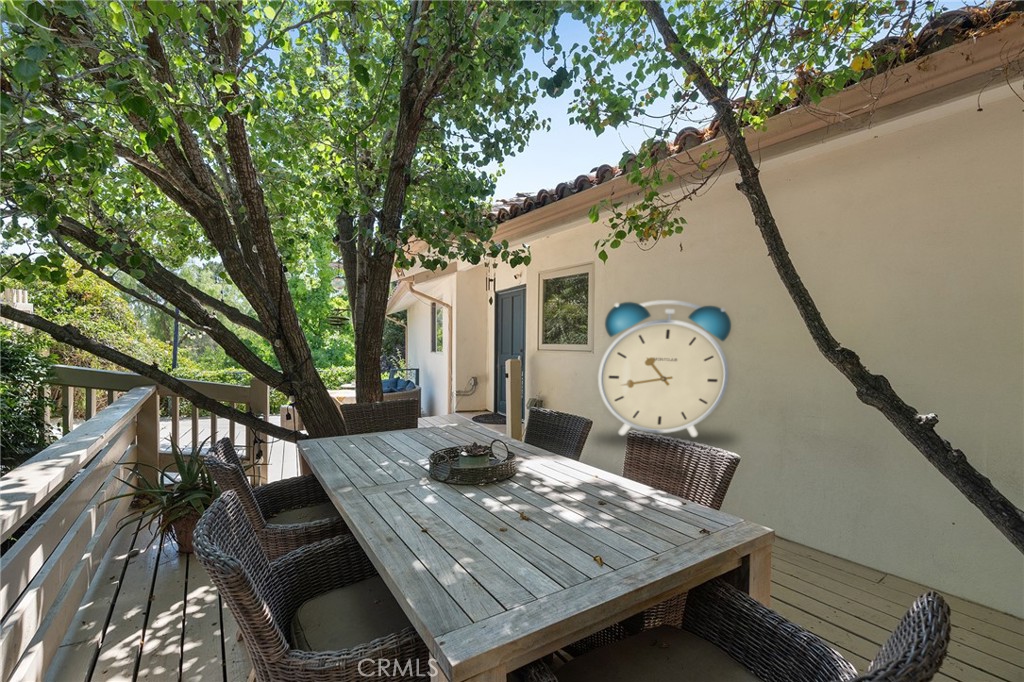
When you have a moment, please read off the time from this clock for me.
10:43
